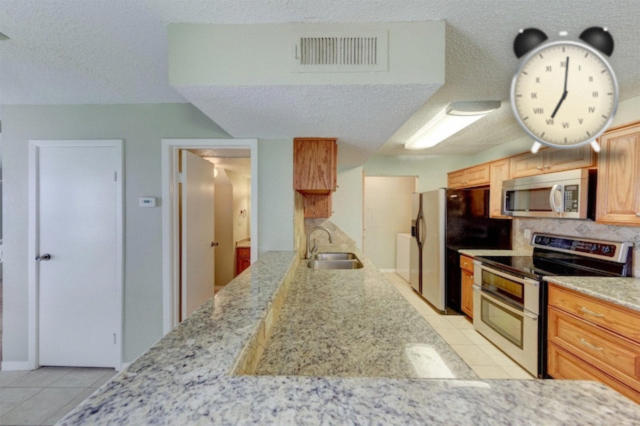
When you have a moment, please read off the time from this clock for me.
7:01
